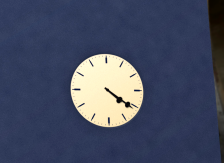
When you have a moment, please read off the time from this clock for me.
4:21
